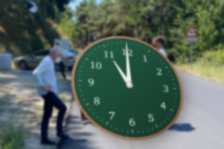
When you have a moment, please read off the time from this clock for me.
11:00
